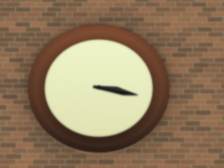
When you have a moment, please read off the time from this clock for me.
3:17
